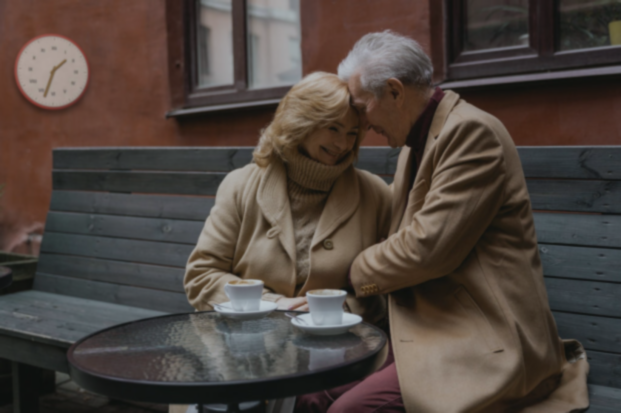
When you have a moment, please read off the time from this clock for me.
1:33
